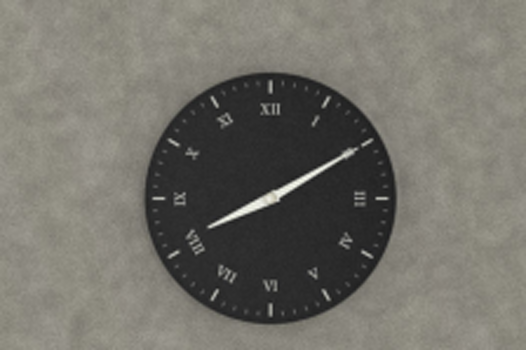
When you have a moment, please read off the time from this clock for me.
8:10
